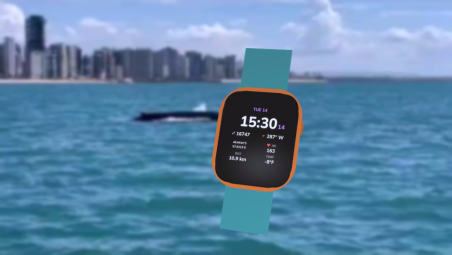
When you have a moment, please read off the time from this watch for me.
15:30
